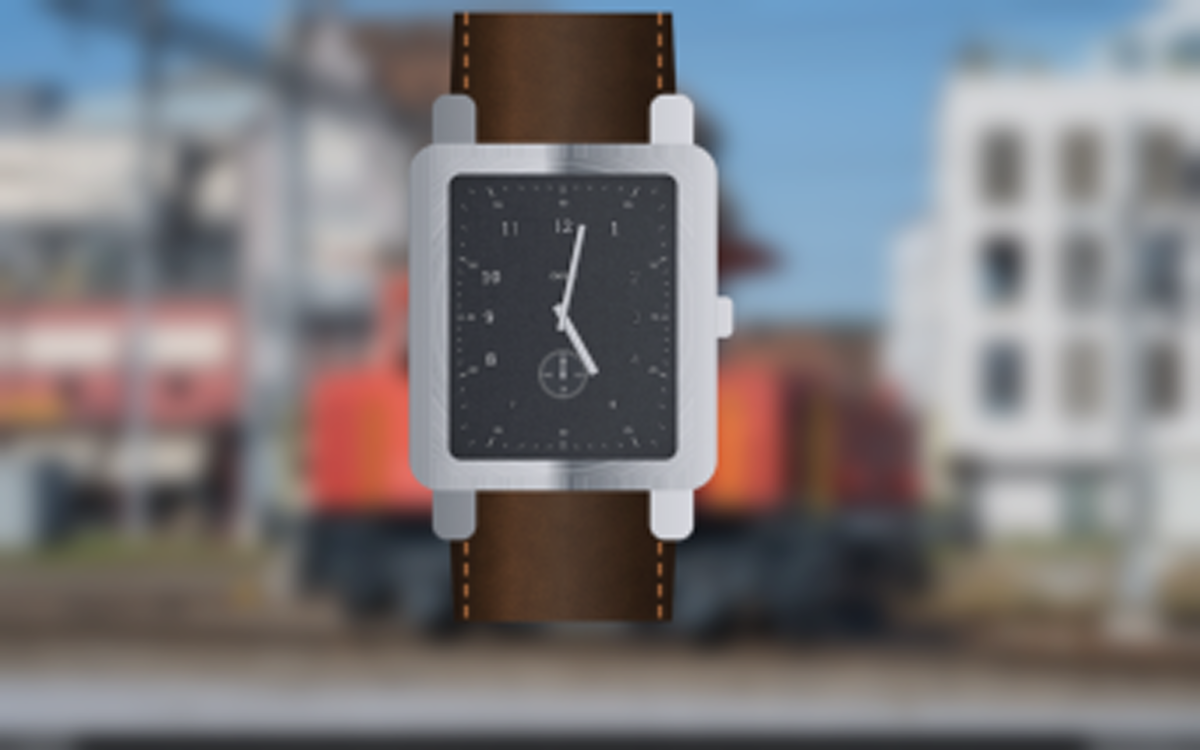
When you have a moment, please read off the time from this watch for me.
5:02
